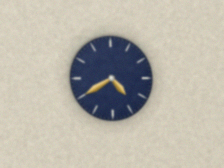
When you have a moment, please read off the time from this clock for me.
4:40
